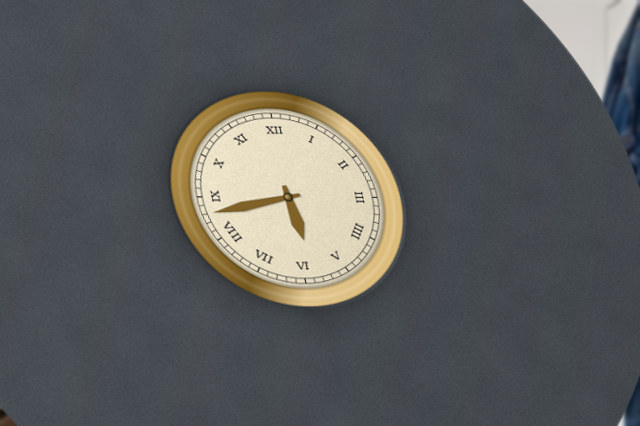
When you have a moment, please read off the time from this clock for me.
5:43
